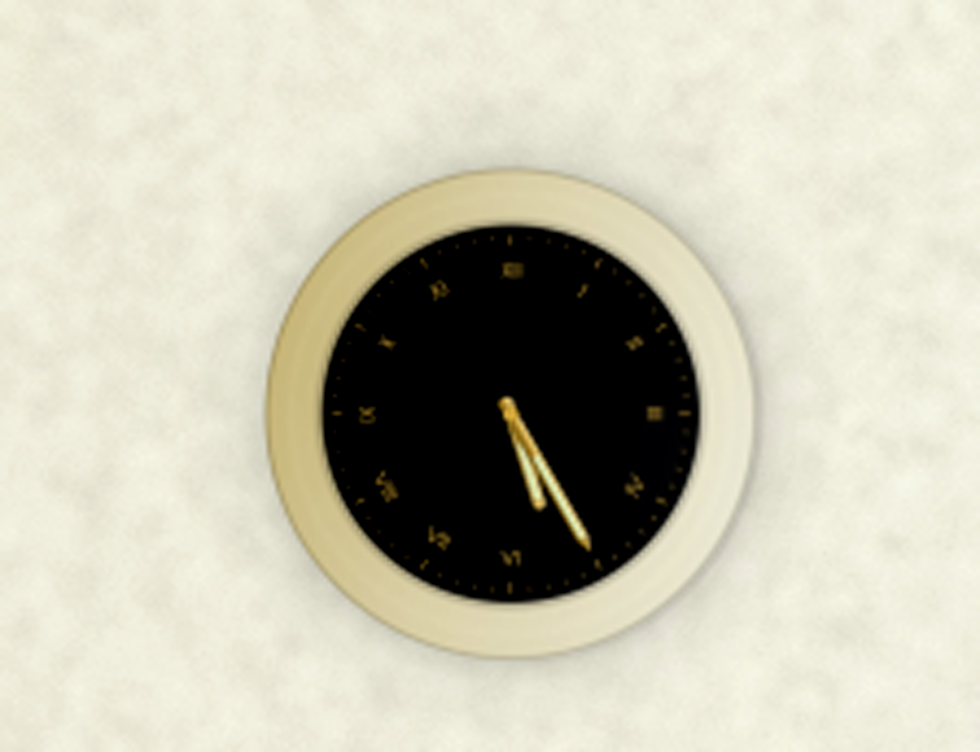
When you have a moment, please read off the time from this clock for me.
5:25
